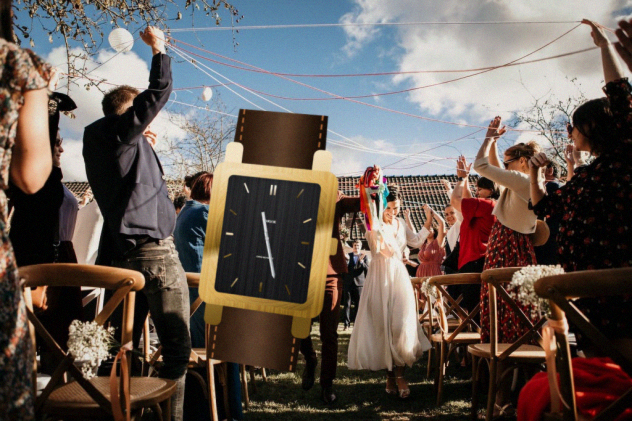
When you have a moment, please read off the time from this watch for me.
11:27
